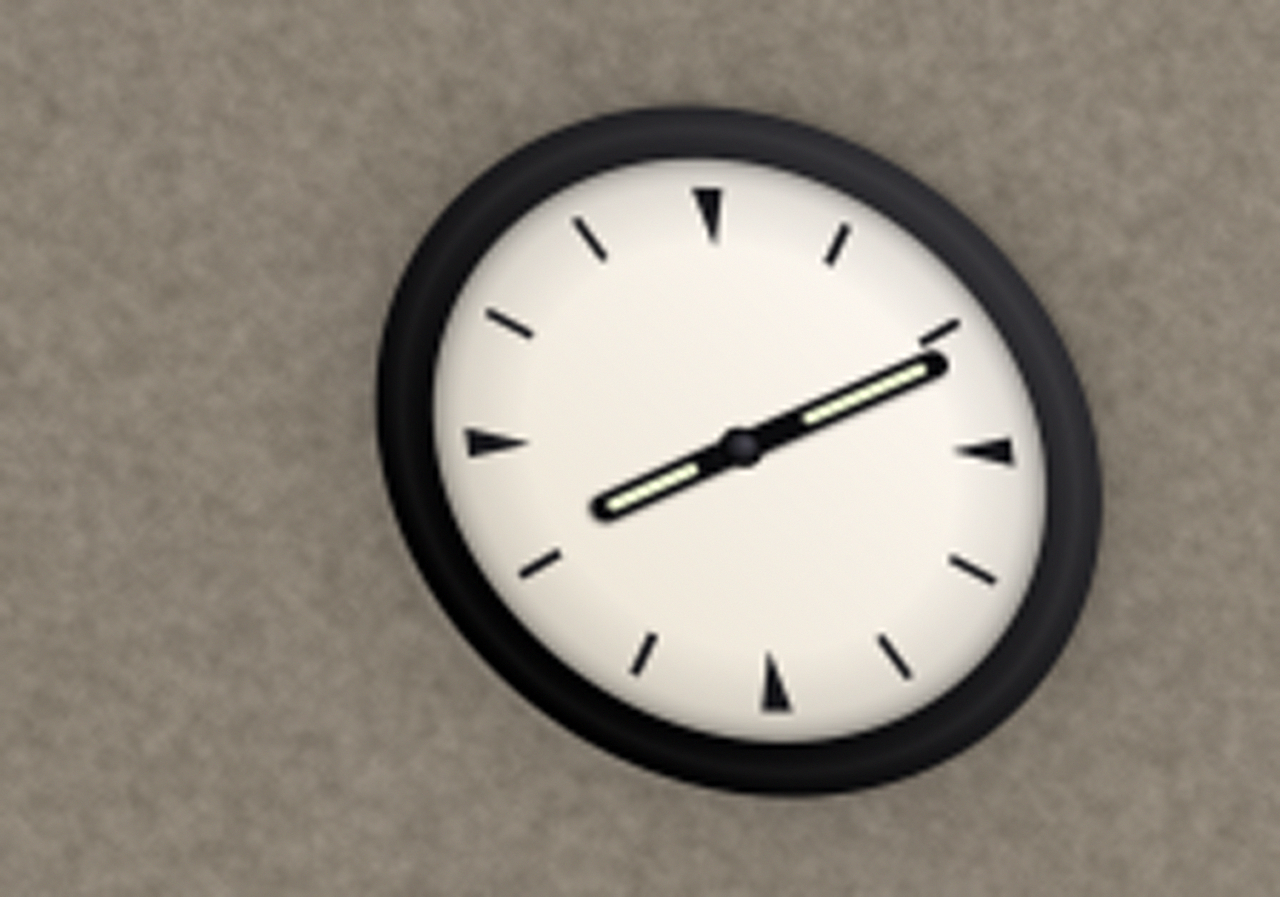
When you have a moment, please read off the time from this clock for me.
8:11
